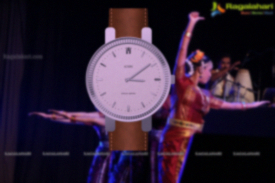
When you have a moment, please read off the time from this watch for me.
3:09
